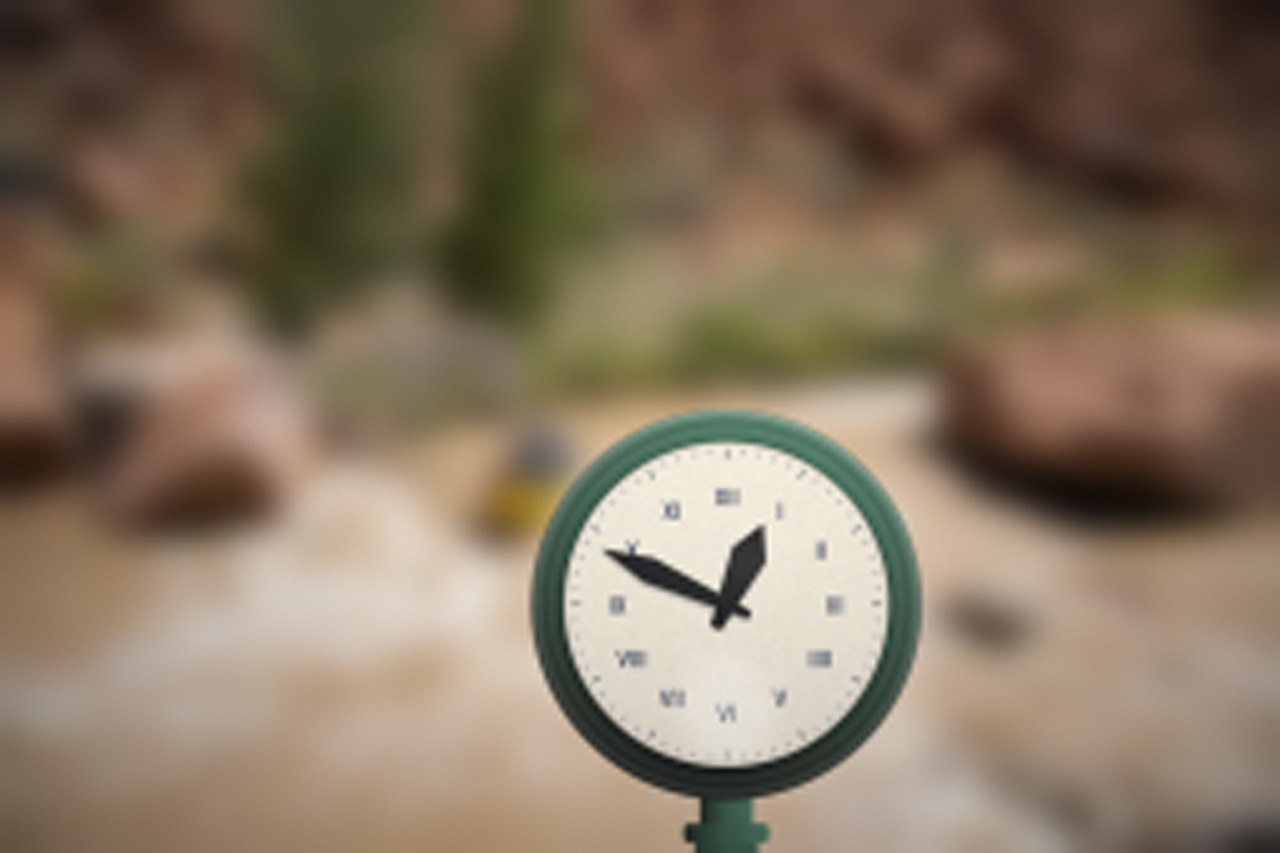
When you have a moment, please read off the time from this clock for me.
12:49
